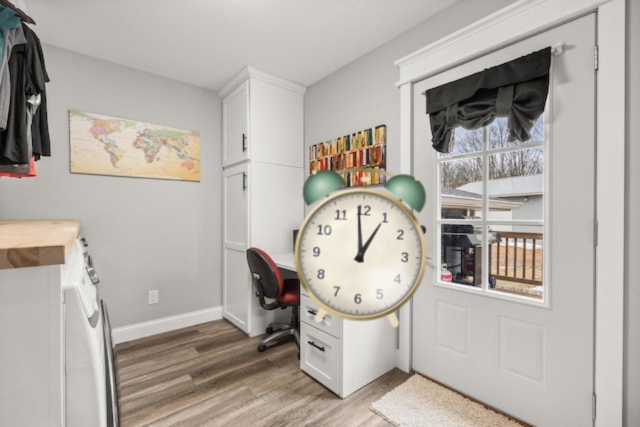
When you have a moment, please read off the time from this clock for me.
12:59
